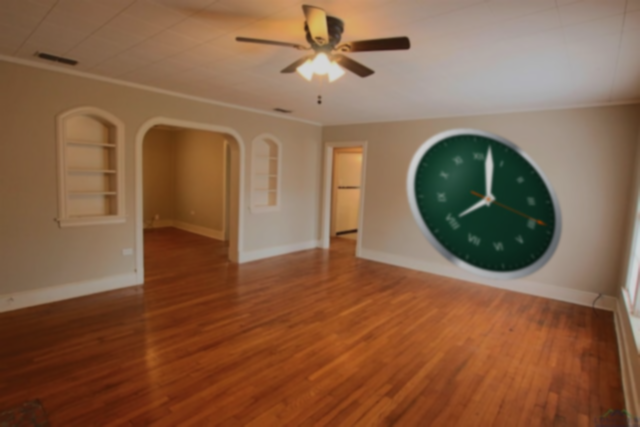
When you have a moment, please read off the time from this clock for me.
8:02:19
